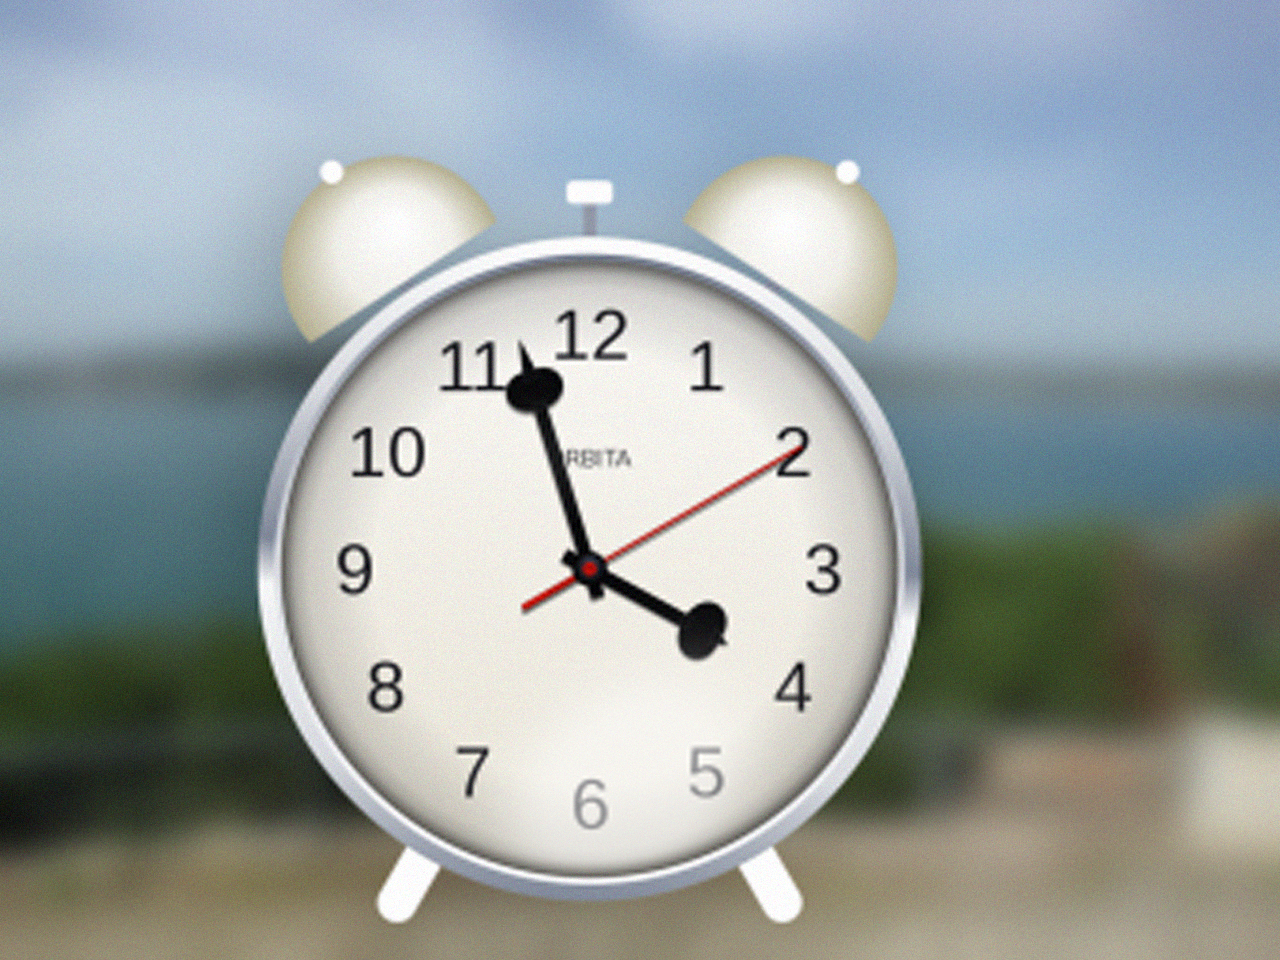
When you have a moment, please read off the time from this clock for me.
3:57:10
